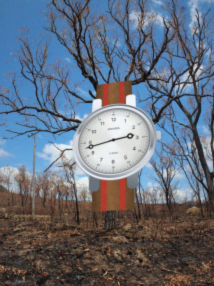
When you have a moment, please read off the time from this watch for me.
2:43
